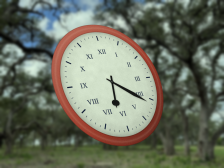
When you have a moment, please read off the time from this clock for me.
6:21
